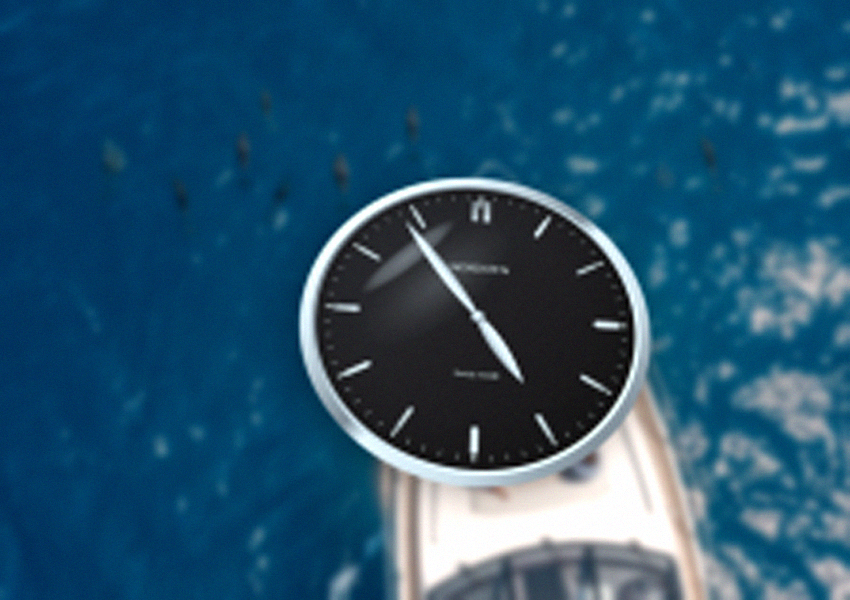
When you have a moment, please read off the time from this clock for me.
4:54
